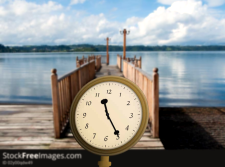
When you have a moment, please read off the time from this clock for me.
11:25
